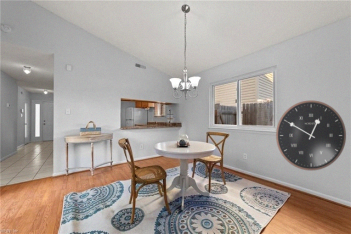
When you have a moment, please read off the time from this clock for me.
12:50
